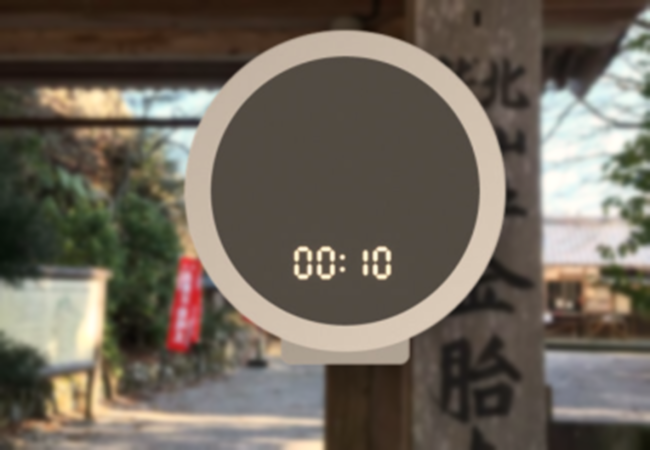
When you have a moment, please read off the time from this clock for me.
0:10
